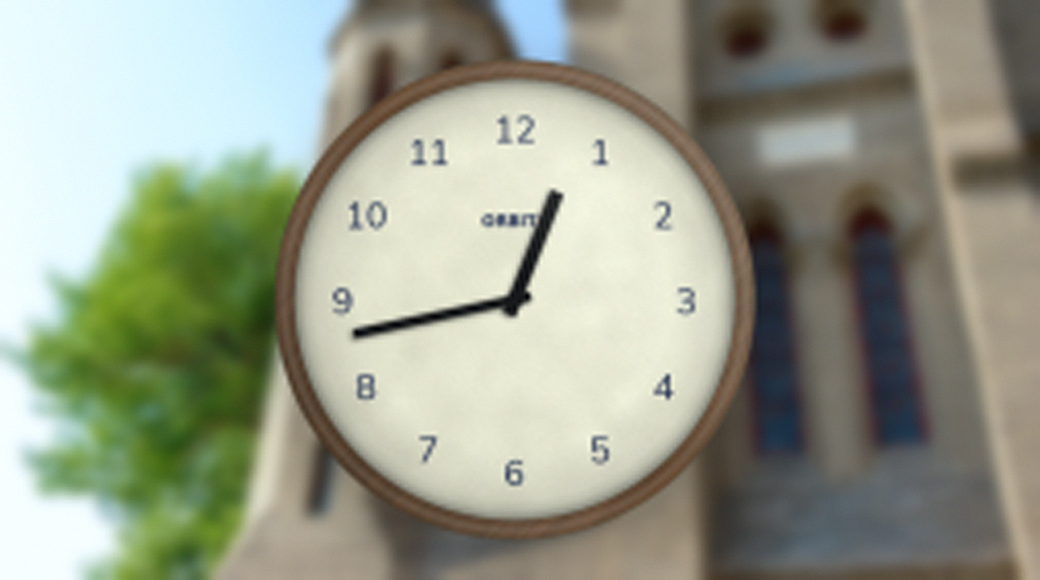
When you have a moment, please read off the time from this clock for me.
12:43
